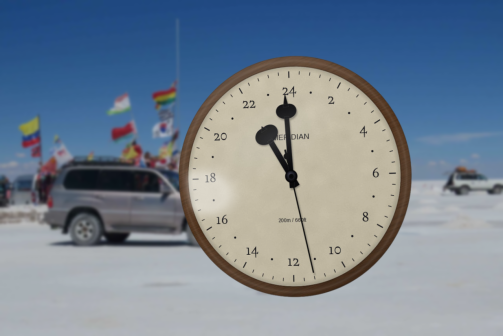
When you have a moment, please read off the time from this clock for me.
21:59:28
